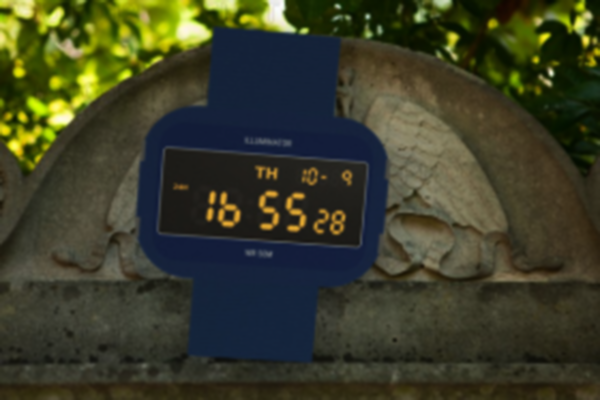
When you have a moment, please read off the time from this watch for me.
16:55:28
